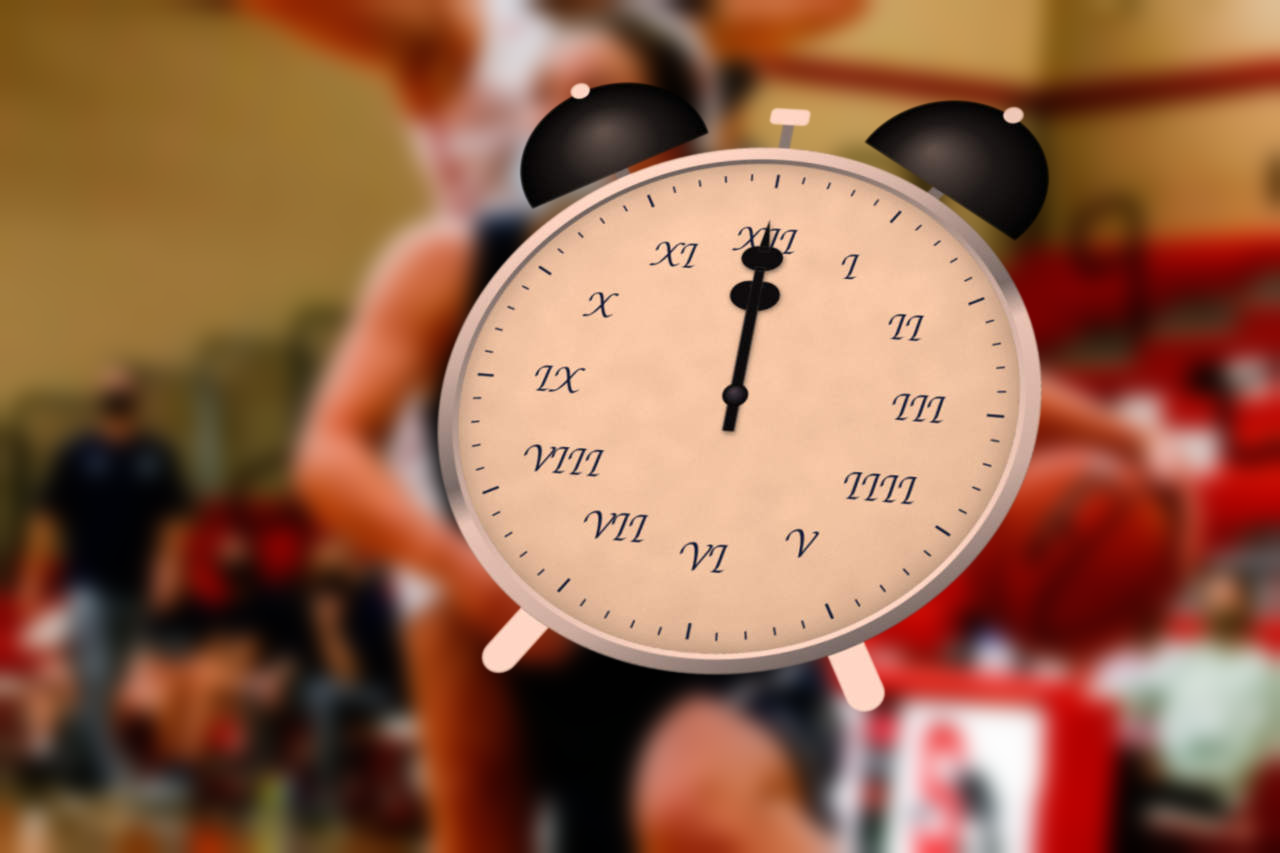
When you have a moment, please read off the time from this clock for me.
12:00
